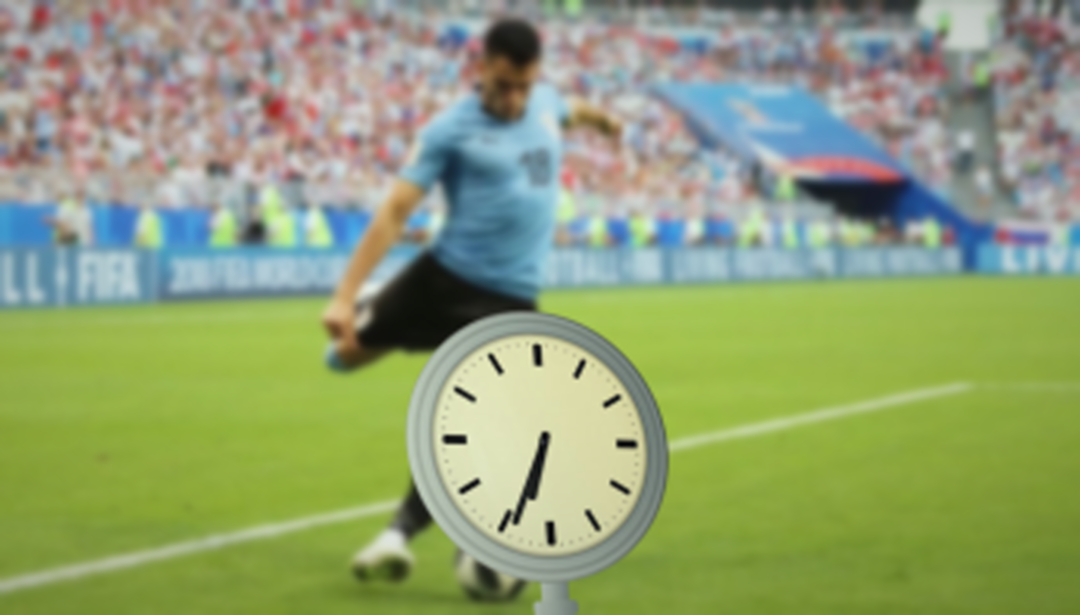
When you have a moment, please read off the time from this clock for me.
6:34
